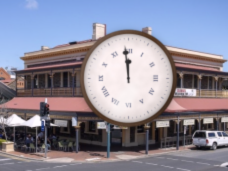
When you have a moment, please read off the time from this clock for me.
11:59
